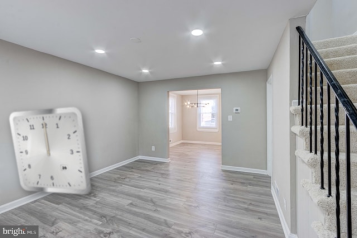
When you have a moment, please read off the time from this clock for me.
12:00
